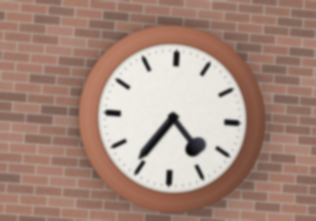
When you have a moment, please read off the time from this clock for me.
4:36
